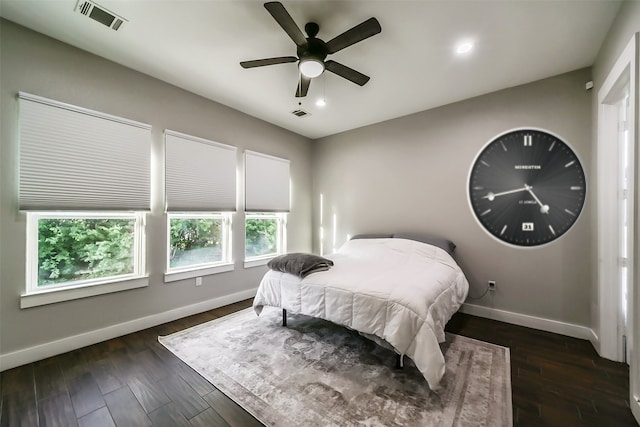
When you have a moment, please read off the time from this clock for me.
4:43
